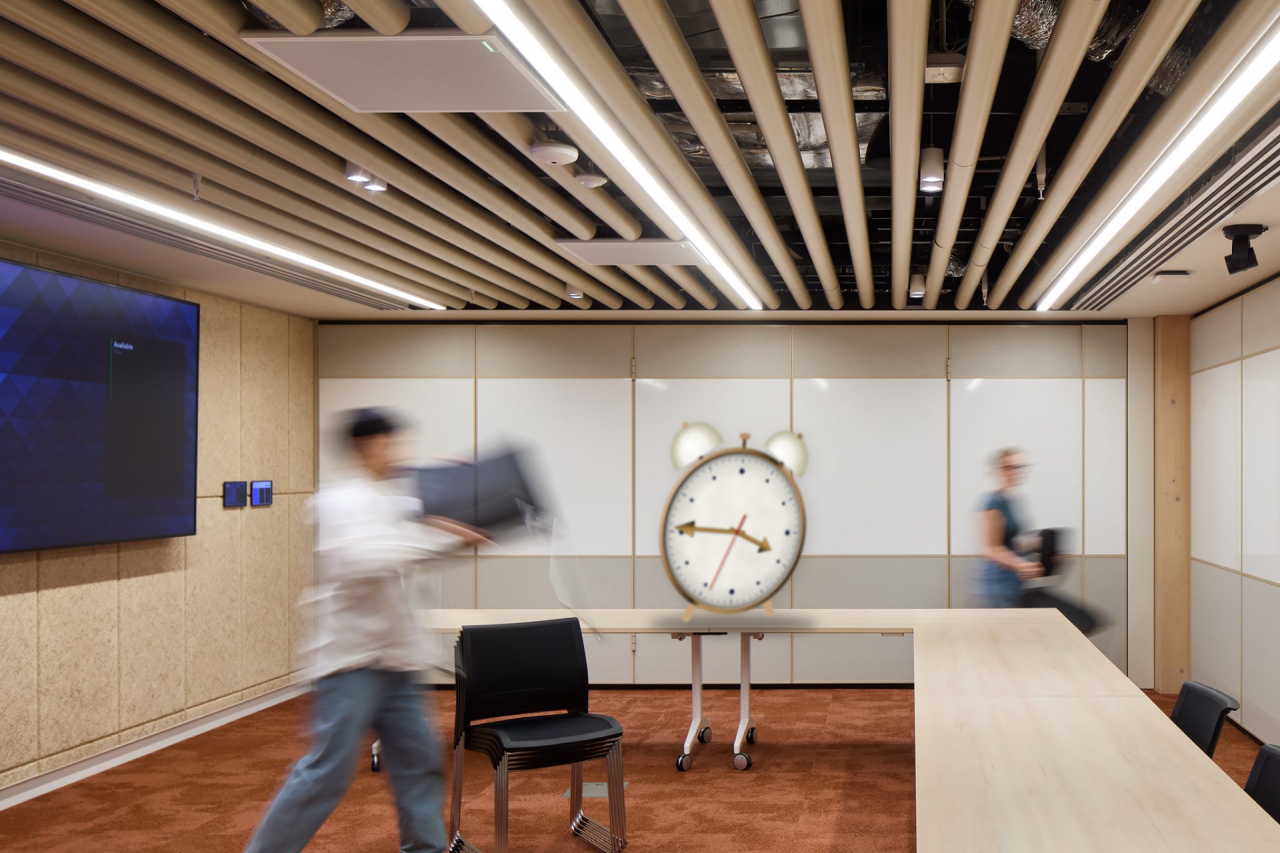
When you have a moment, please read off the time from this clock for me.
3:45:34
